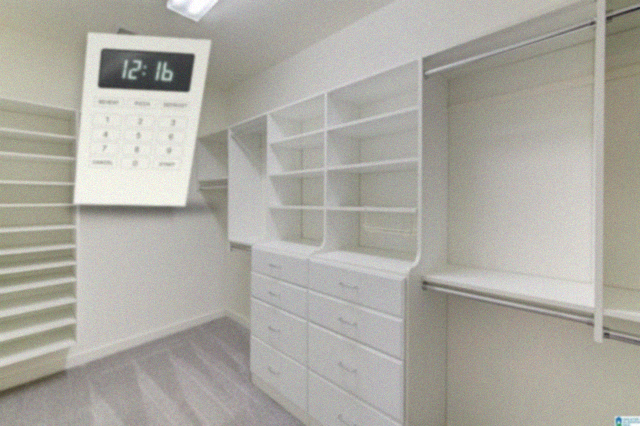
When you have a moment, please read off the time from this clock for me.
12:16
